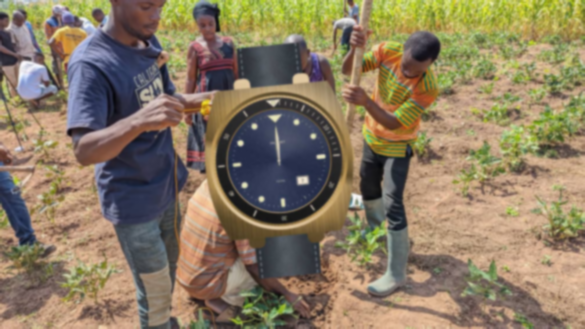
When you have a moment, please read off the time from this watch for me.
12:00
